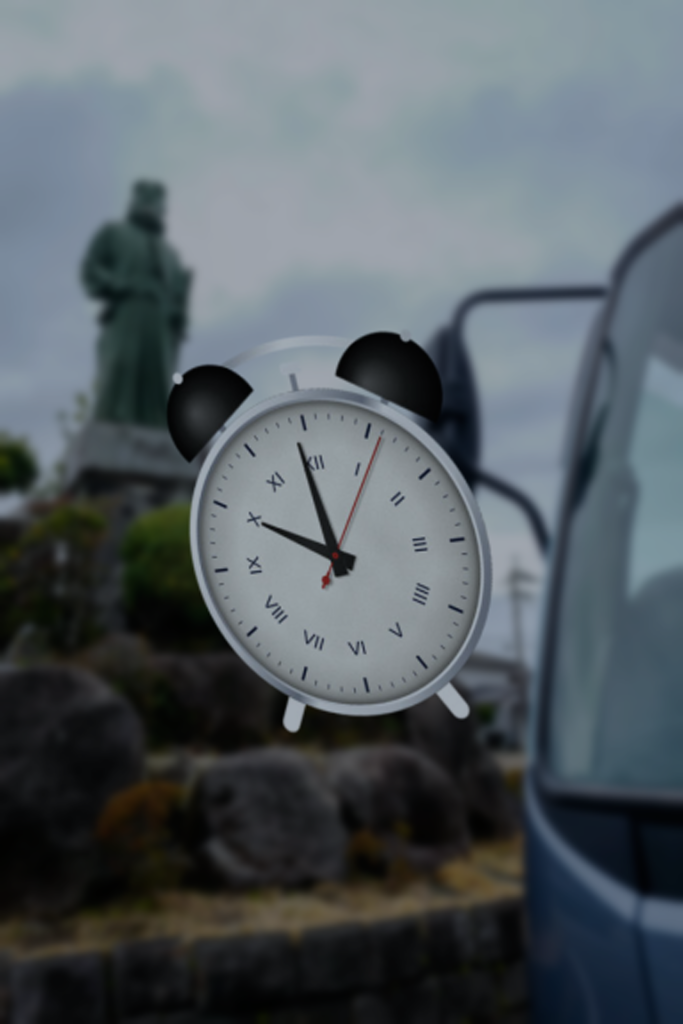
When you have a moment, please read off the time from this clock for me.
9:59:06
